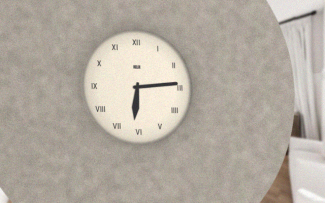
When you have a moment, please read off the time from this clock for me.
6:14
